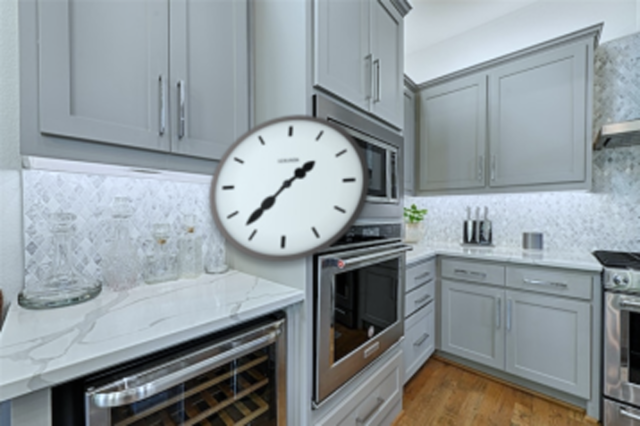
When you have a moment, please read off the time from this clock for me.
1:37
